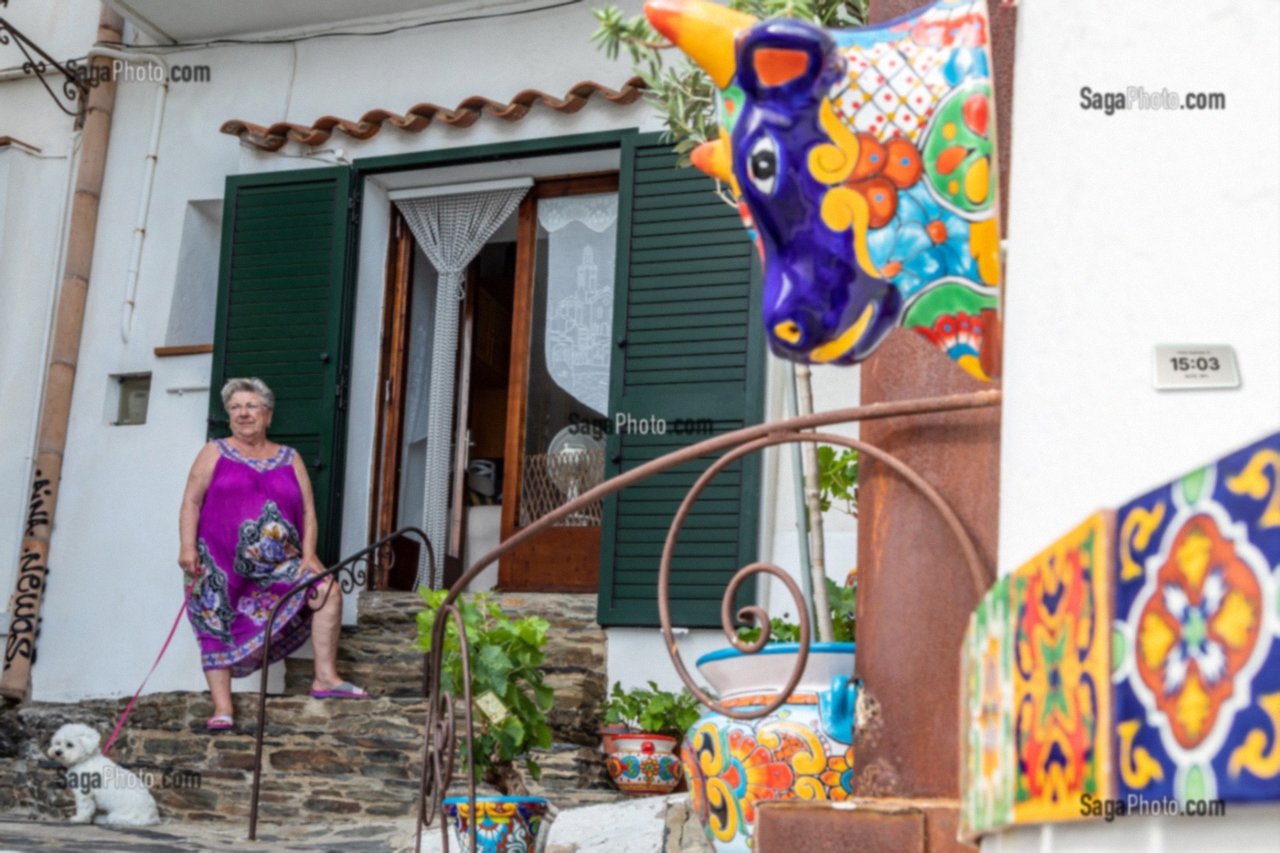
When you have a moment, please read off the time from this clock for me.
15:03
